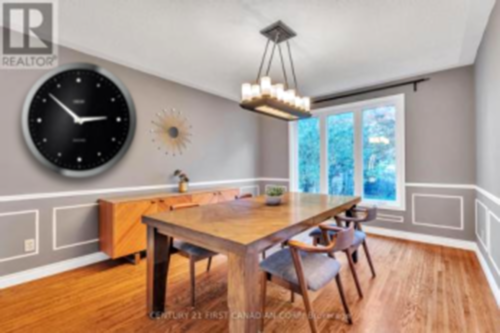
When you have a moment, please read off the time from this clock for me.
2:52
